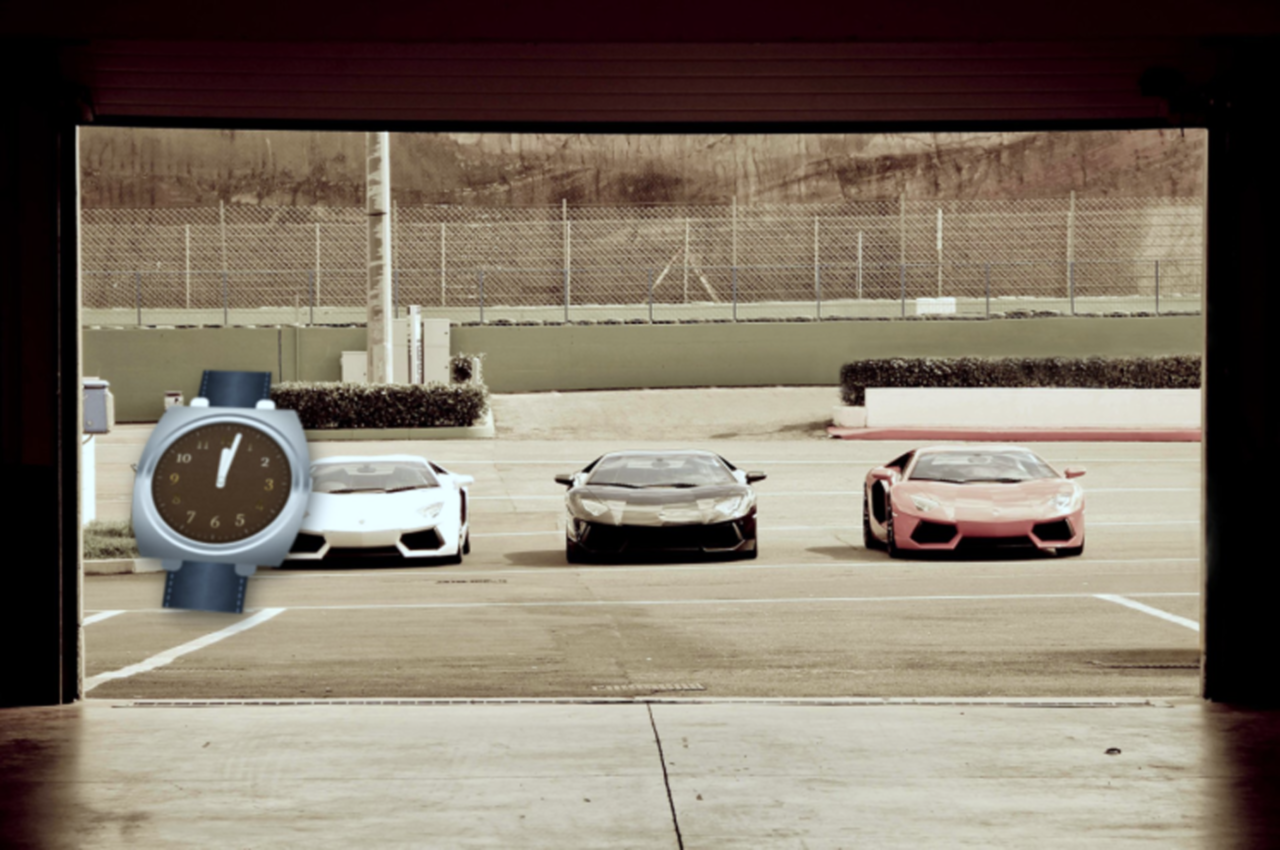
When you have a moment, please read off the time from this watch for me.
12:02
